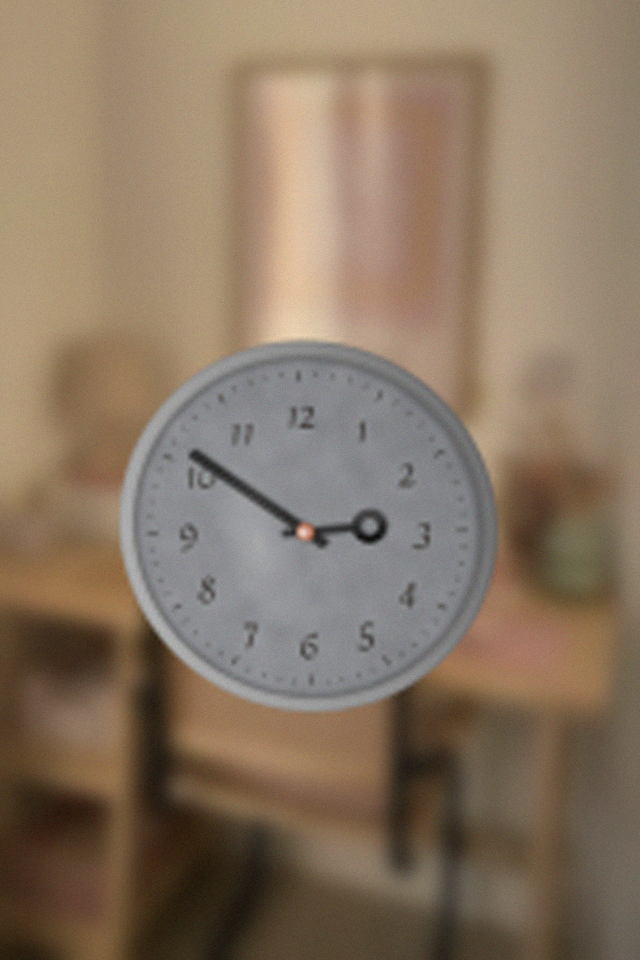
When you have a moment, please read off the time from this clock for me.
2:51
